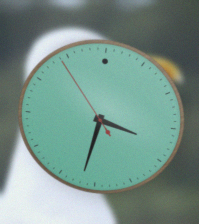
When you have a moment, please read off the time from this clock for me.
3:31:54
